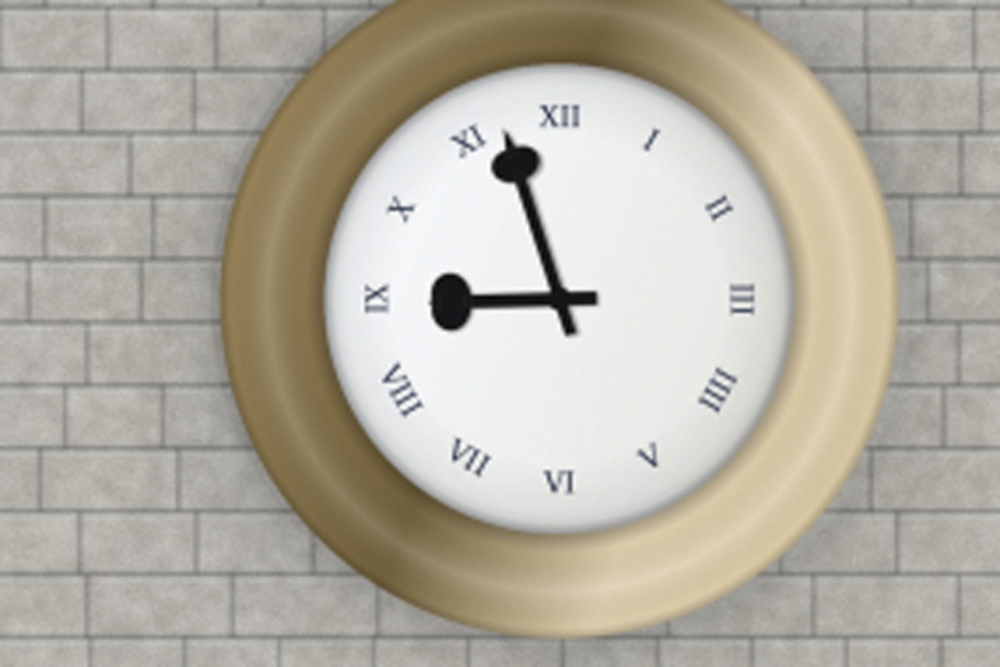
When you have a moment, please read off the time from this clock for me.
8:57
